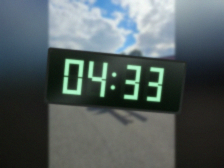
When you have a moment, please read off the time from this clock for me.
4:33
